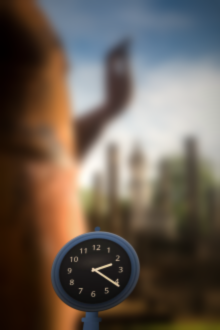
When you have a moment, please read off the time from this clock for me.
2:21
